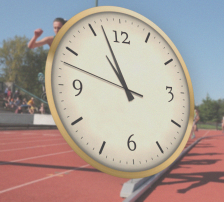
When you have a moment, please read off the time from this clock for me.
10:56:48
